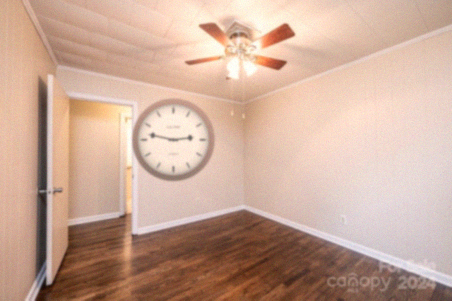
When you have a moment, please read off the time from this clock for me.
2:47
